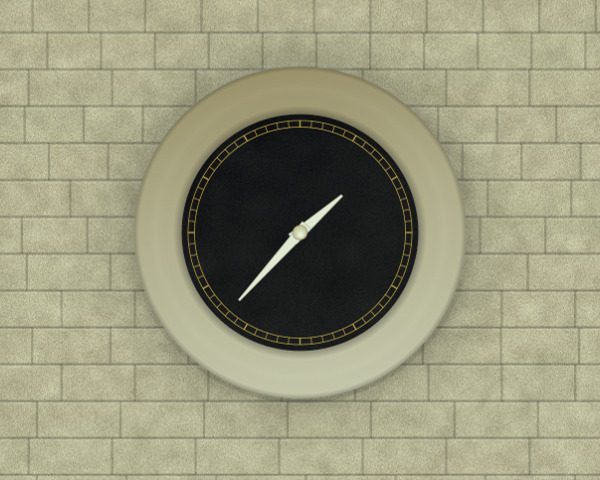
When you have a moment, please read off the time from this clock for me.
1:37
